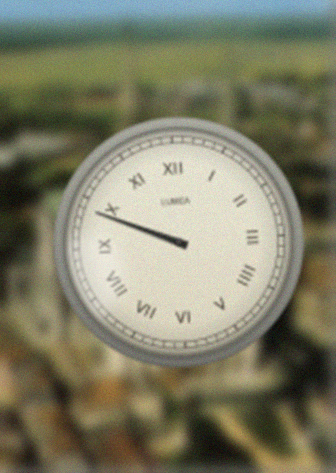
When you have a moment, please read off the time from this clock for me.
9:49
